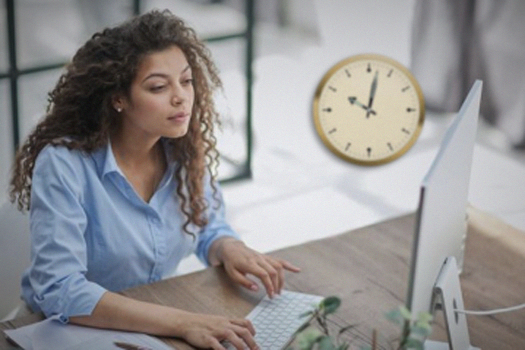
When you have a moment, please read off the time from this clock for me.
10:02
